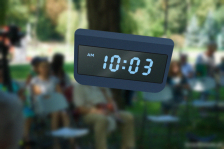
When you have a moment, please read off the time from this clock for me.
10:03
